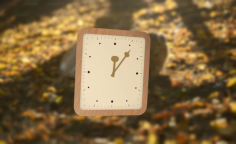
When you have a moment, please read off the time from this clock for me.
12:06
